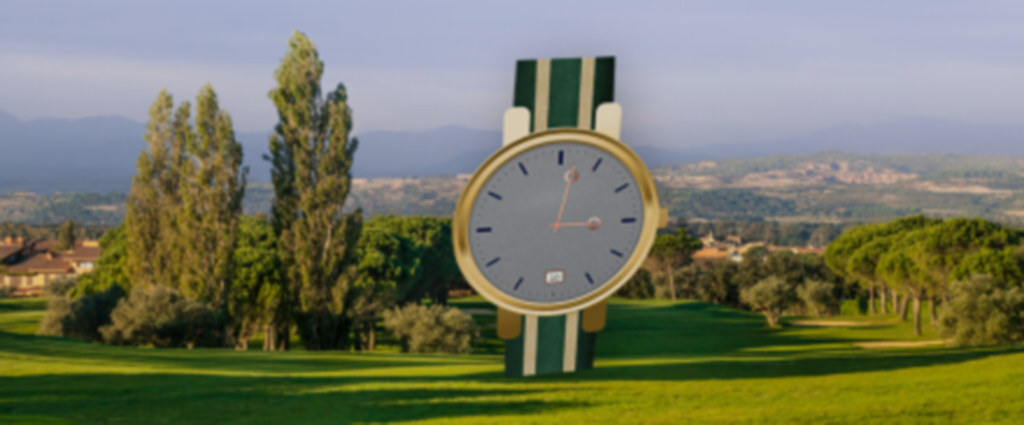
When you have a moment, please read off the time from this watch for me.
3:02
